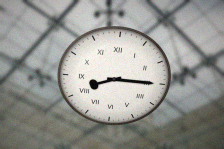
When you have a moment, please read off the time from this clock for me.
8:15
